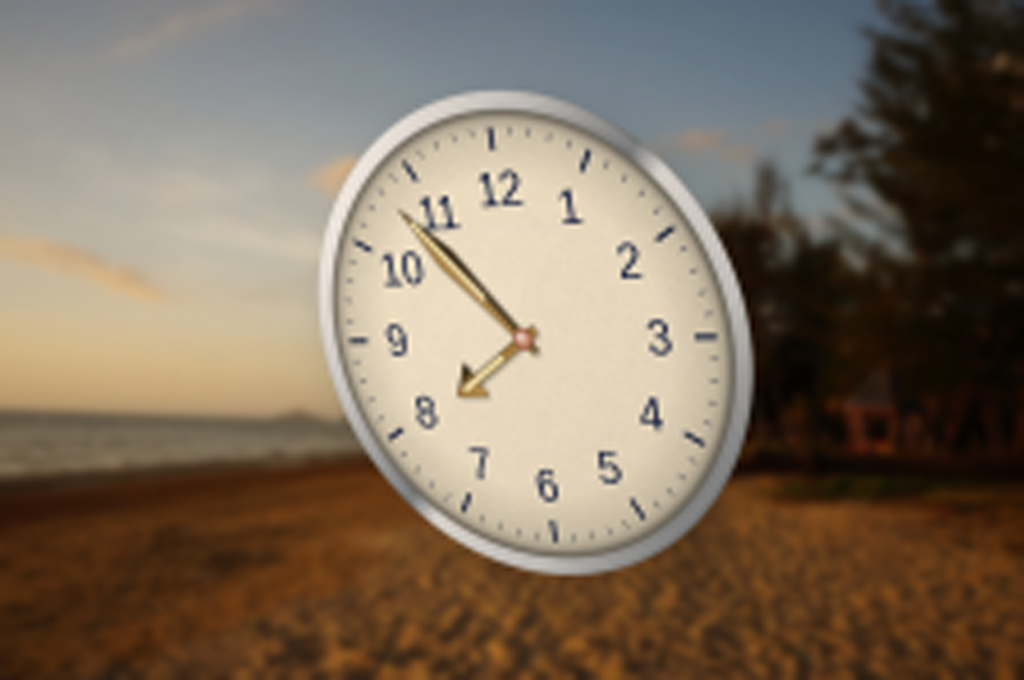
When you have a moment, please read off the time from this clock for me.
7:53
